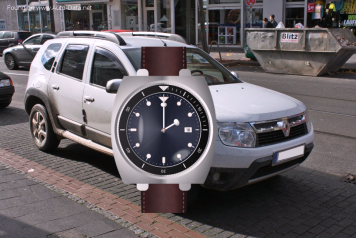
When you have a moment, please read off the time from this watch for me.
2:00
